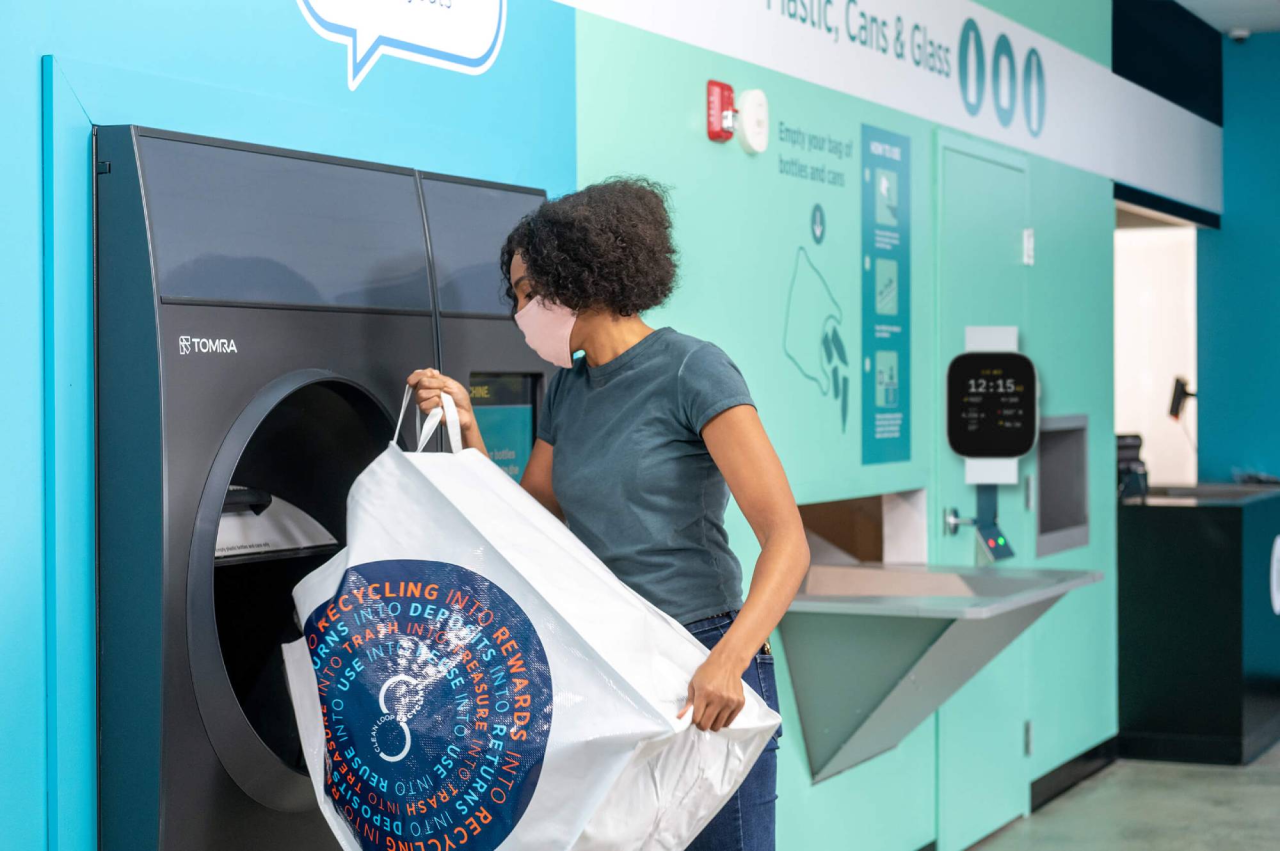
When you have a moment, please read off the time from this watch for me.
12:15
